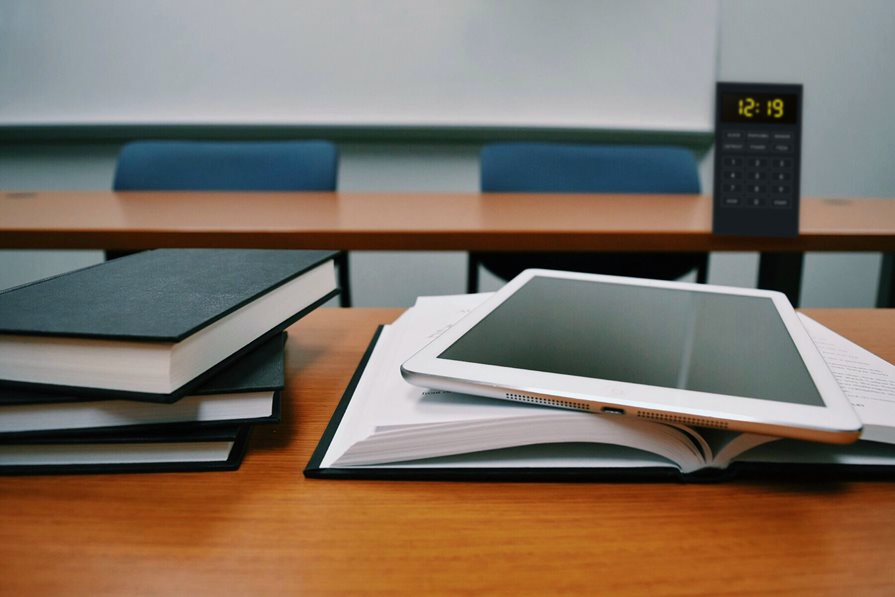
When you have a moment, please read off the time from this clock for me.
12:19
